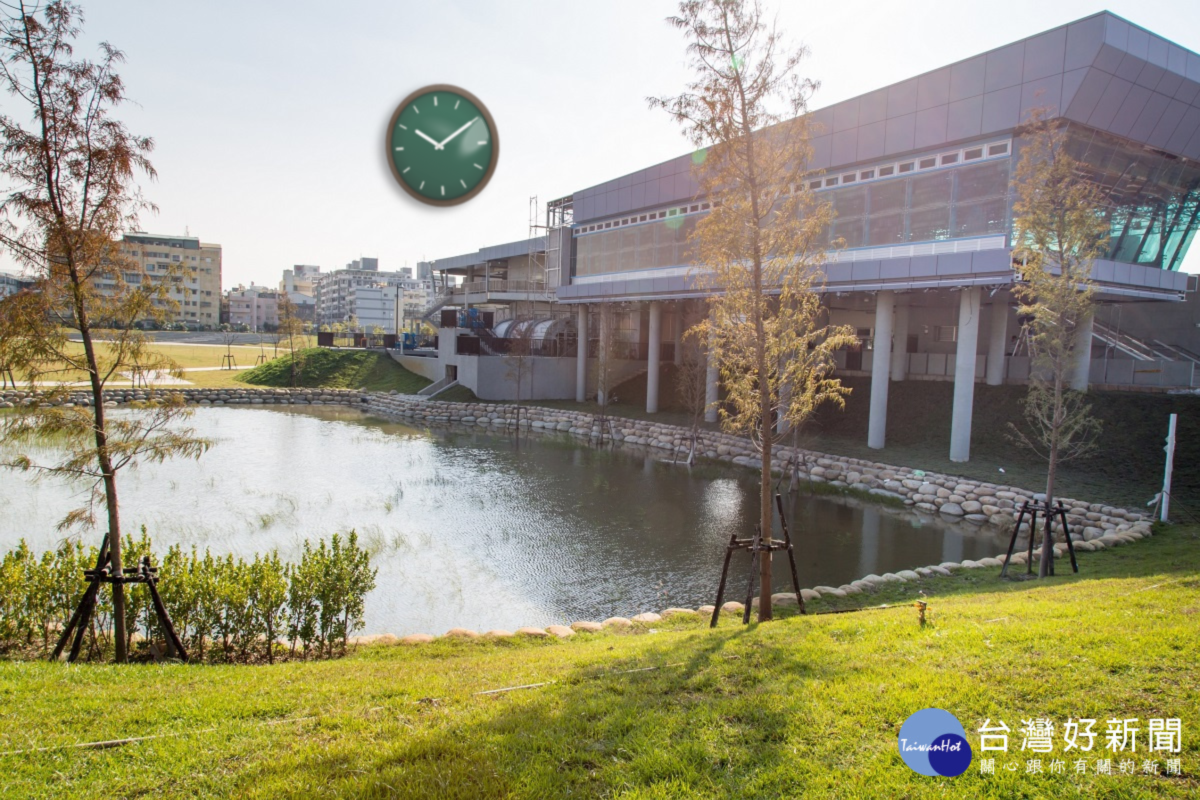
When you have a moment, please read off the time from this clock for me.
10:10
